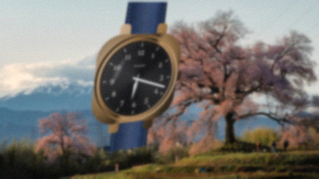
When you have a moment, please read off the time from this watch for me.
6:18
